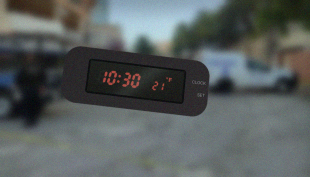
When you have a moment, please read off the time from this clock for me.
10:30
